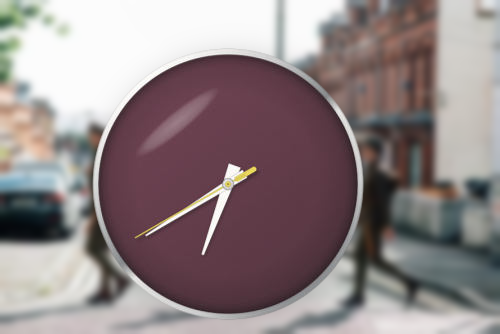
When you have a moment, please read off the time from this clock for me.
6:39:40
